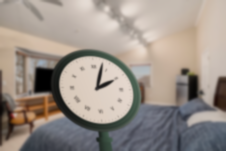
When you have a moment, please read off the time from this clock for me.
2:03
